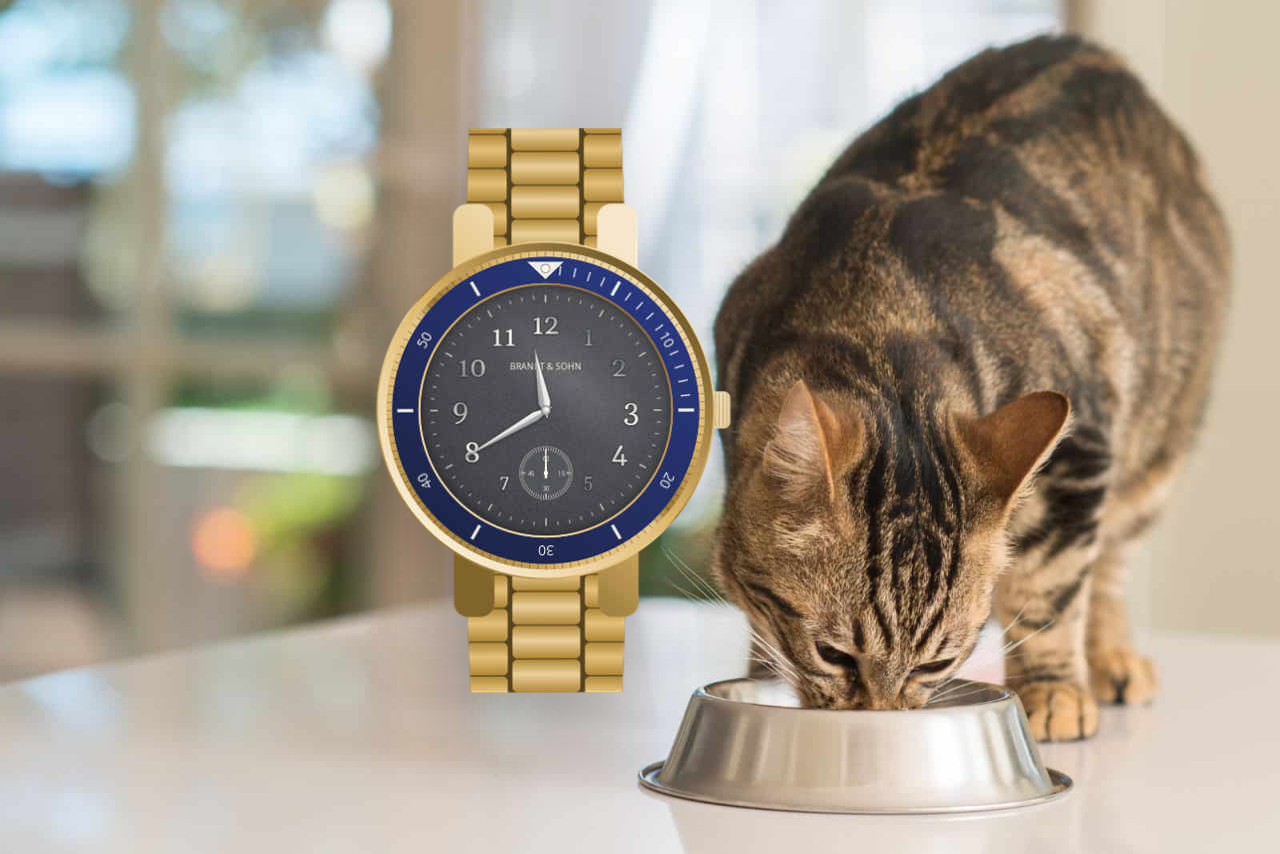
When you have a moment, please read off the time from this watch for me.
11:40
